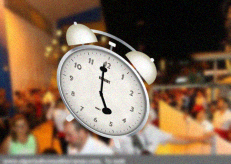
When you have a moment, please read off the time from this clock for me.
4:59
